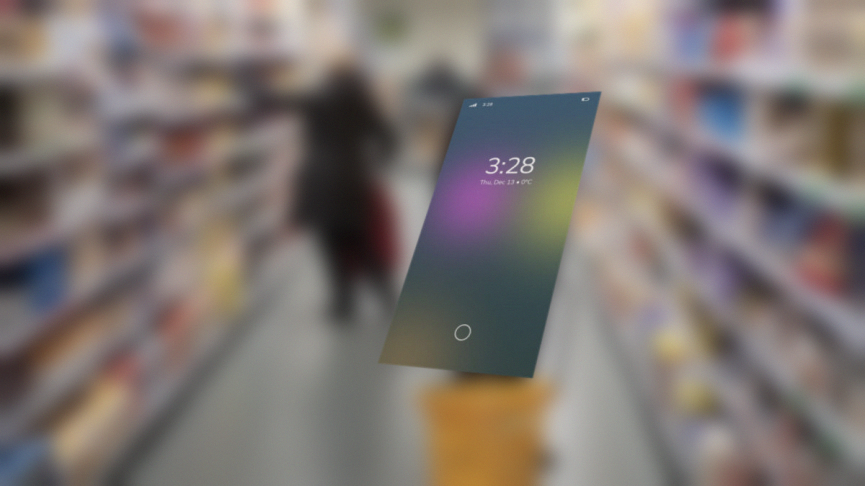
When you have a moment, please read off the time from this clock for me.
3:28
